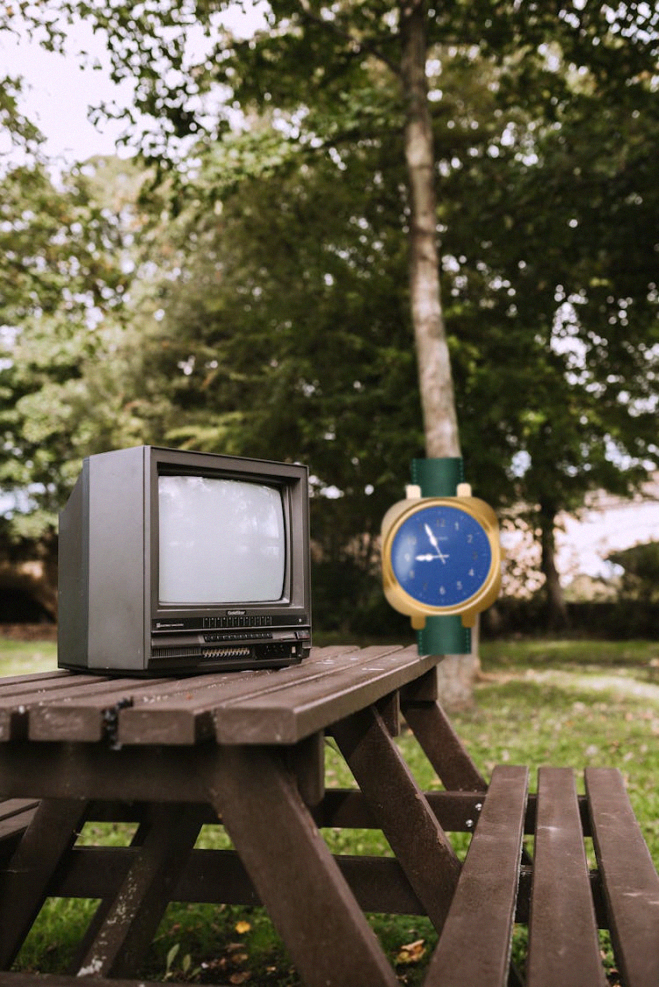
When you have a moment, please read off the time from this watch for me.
8:56
